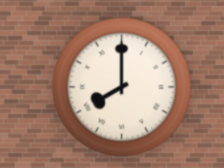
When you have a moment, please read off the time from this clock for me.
8:00
